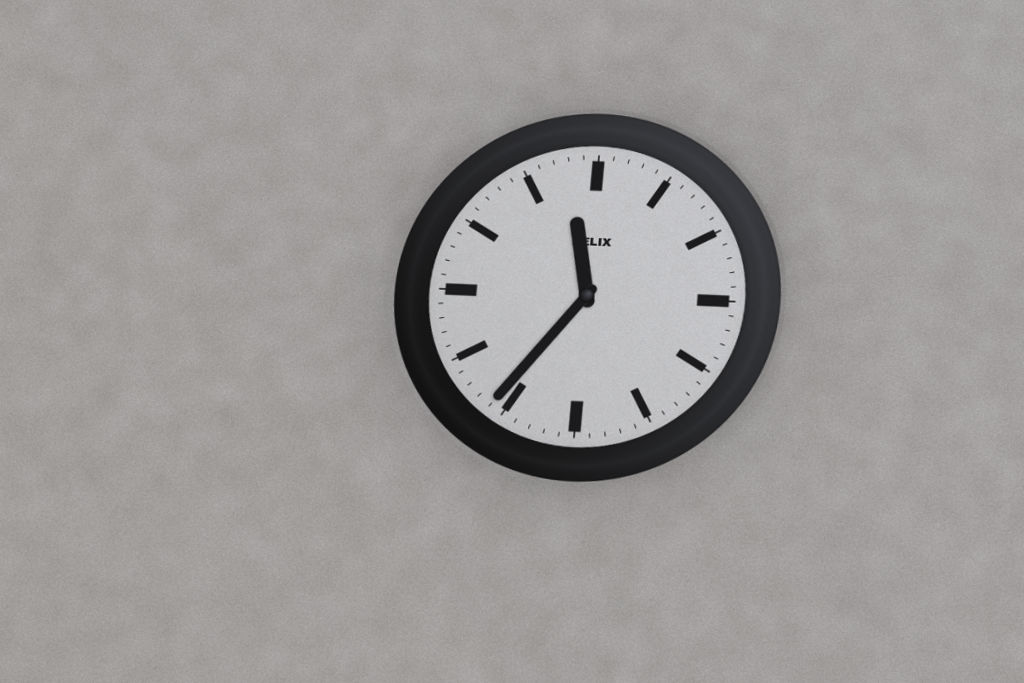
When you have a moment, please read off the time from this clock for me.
11:36
